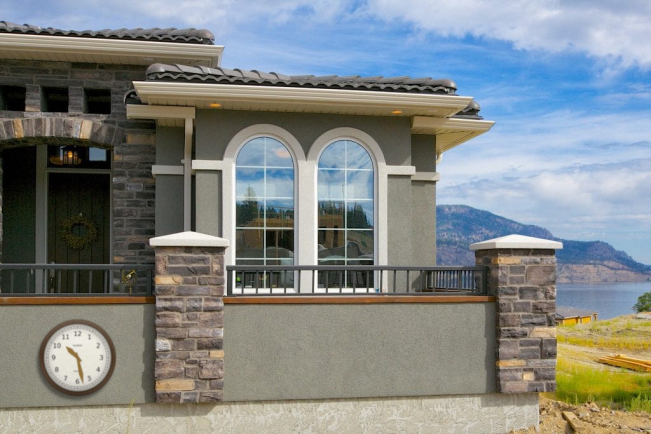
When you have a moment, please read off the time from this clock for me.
10:28
